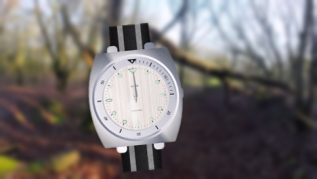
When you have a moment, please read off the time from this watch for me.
12:00
